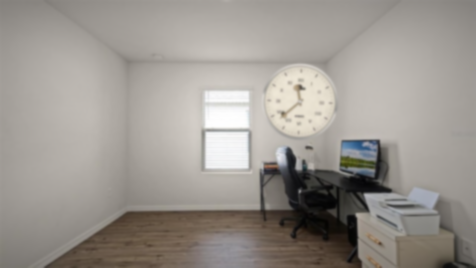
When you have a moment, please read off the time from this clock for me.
11:38
